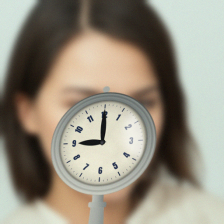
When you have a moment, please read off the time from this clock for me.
9:00
